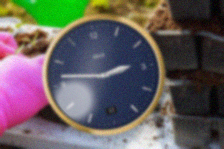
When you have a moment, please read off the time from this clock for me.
2:47
